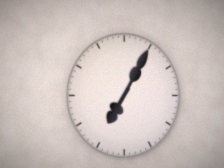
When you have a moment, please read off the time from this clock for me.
7:05
